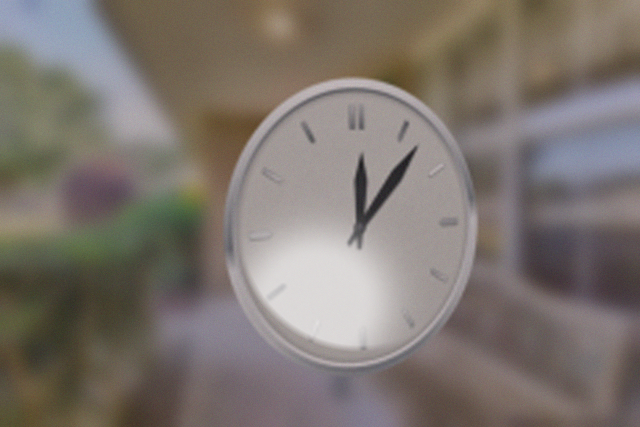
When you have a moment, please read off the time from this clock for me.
12:07
